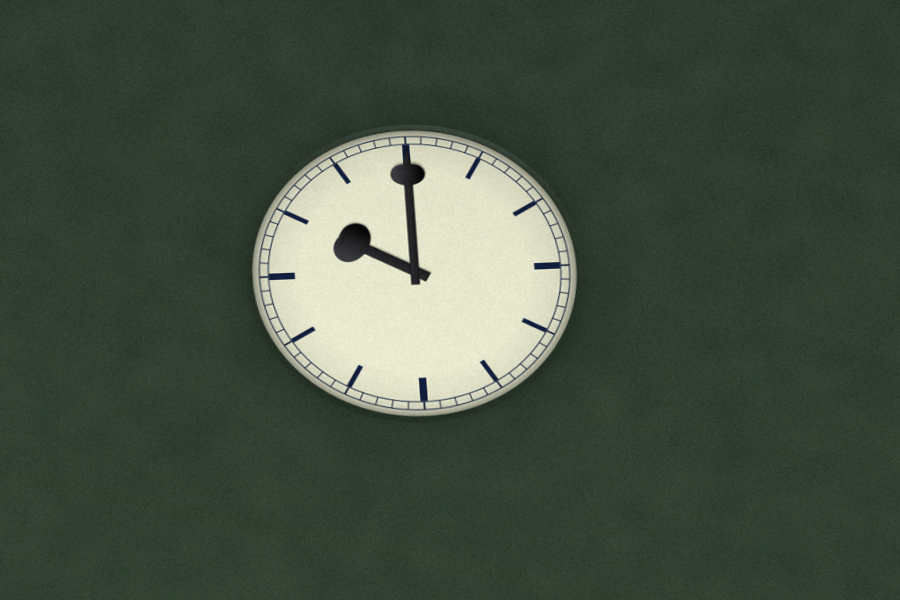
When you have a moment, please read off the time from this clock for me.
10:00
